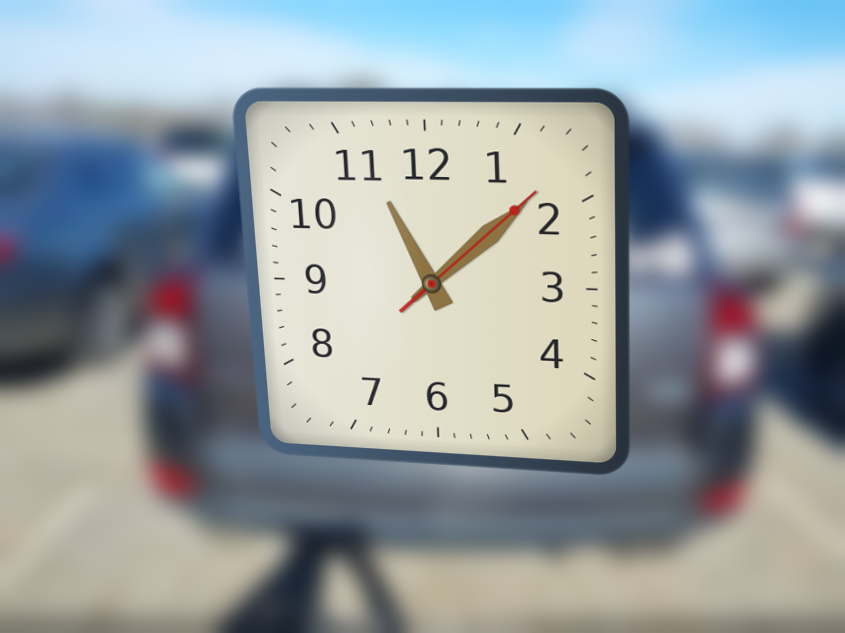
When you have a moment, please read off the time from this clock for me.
11:08:08
